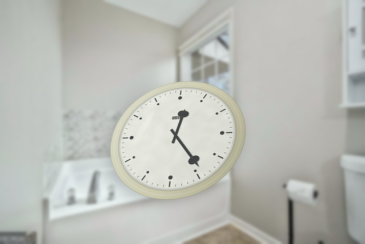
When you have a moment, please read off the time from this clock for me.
12:24
